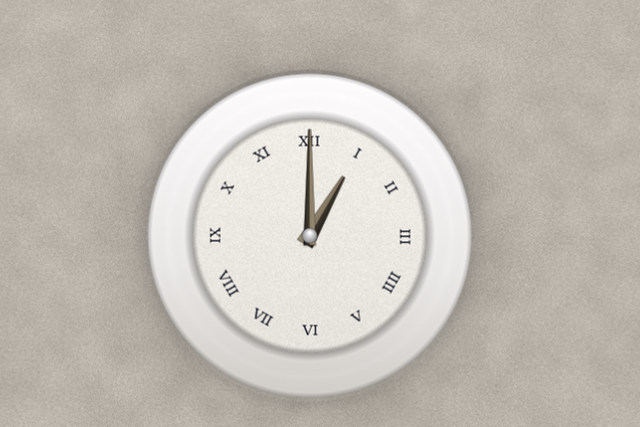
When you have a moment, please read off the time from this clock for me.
1:00
